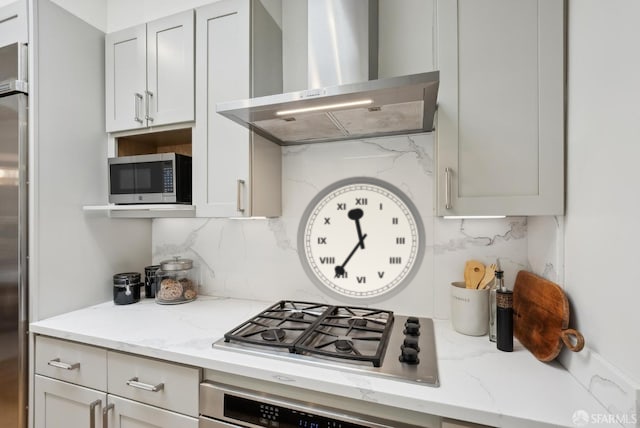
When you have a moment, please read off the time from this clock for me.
11:36
